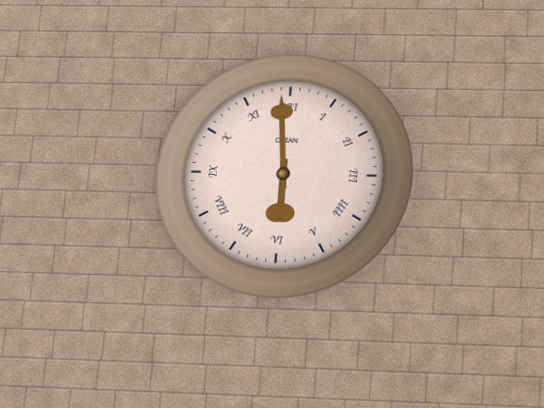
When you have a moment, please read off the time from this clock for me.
5:59
